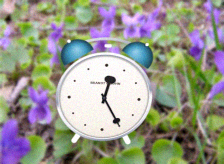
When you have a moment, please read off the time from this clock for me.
12:25
